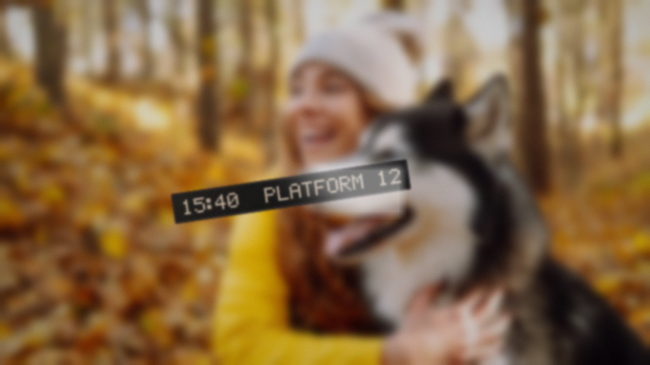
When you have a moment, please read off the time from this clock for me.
15:40
